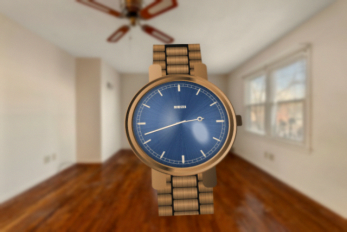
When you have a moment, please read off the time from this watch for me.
2:42
